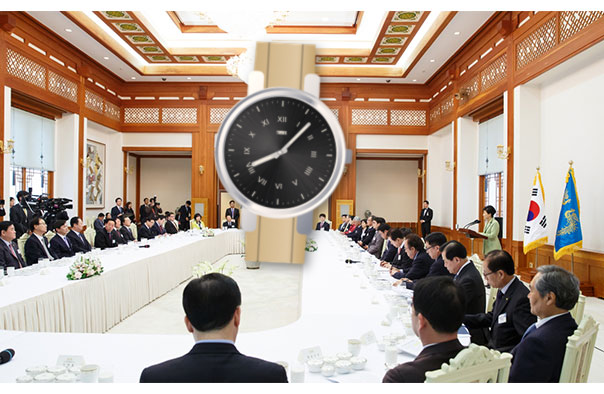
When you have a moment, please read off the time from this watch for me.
8:07
